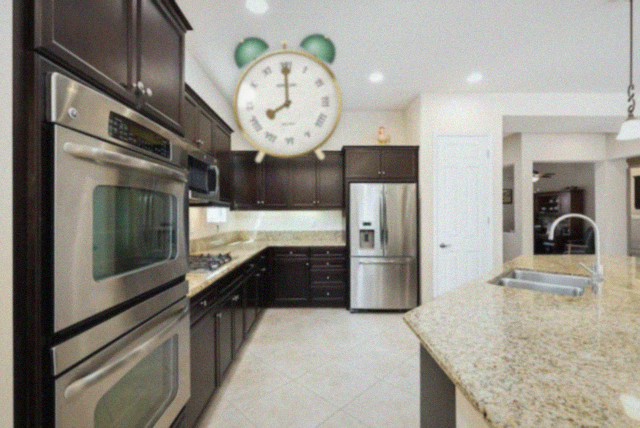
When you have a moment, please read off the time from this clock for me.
8:00
